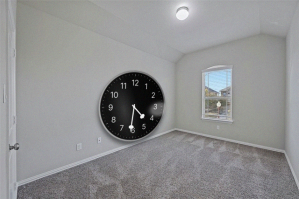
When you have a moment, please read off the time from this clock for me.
4:31
